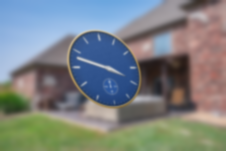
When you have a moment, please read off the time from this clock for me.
3:48
